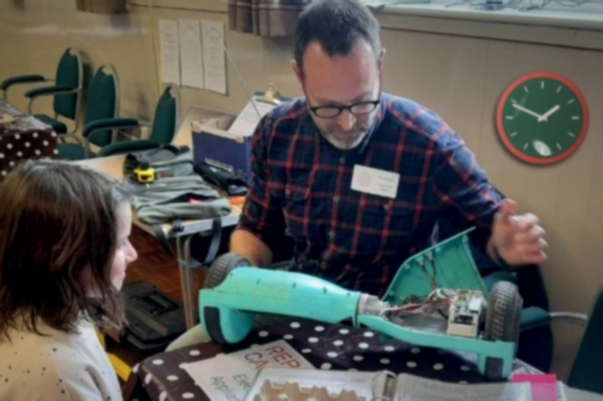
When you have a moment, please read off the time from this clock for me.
1:49
